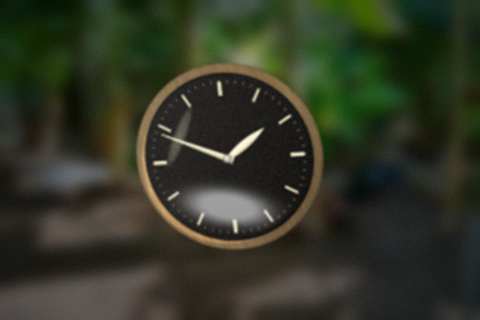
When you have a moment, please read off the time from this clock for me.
1:49
